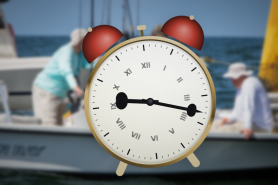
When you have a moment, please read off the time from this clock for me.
9:18
